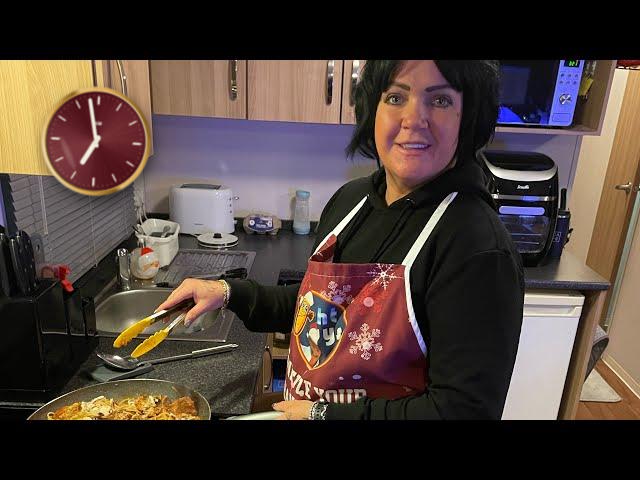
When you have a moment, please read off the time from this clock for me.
6:58
